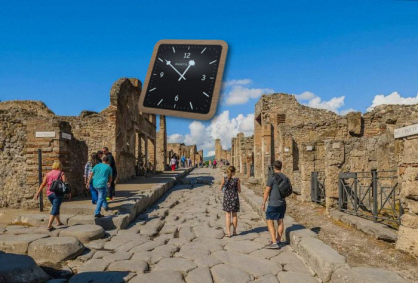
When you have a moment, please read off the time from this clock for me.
12:51
